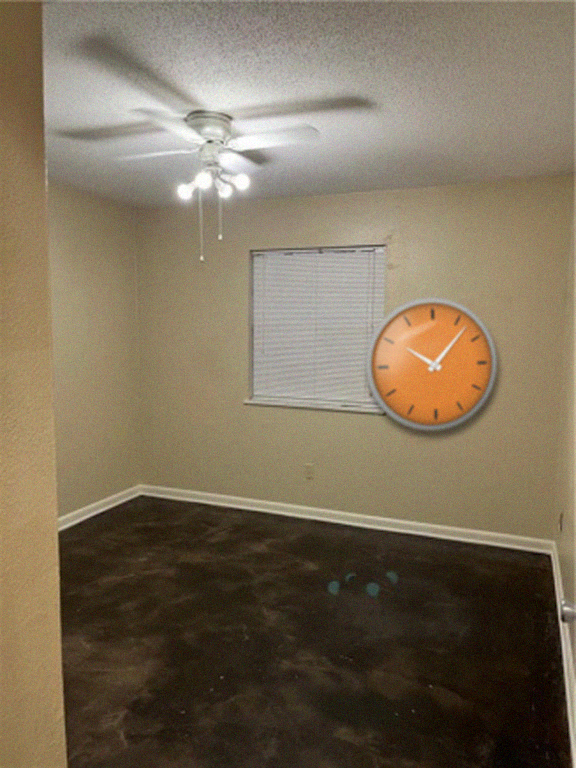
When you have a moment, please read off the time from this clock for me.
10:07
